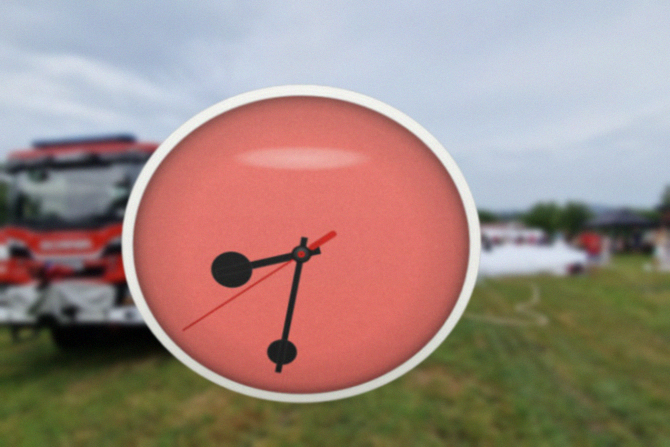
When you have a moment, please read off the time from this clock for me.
8:31:39
